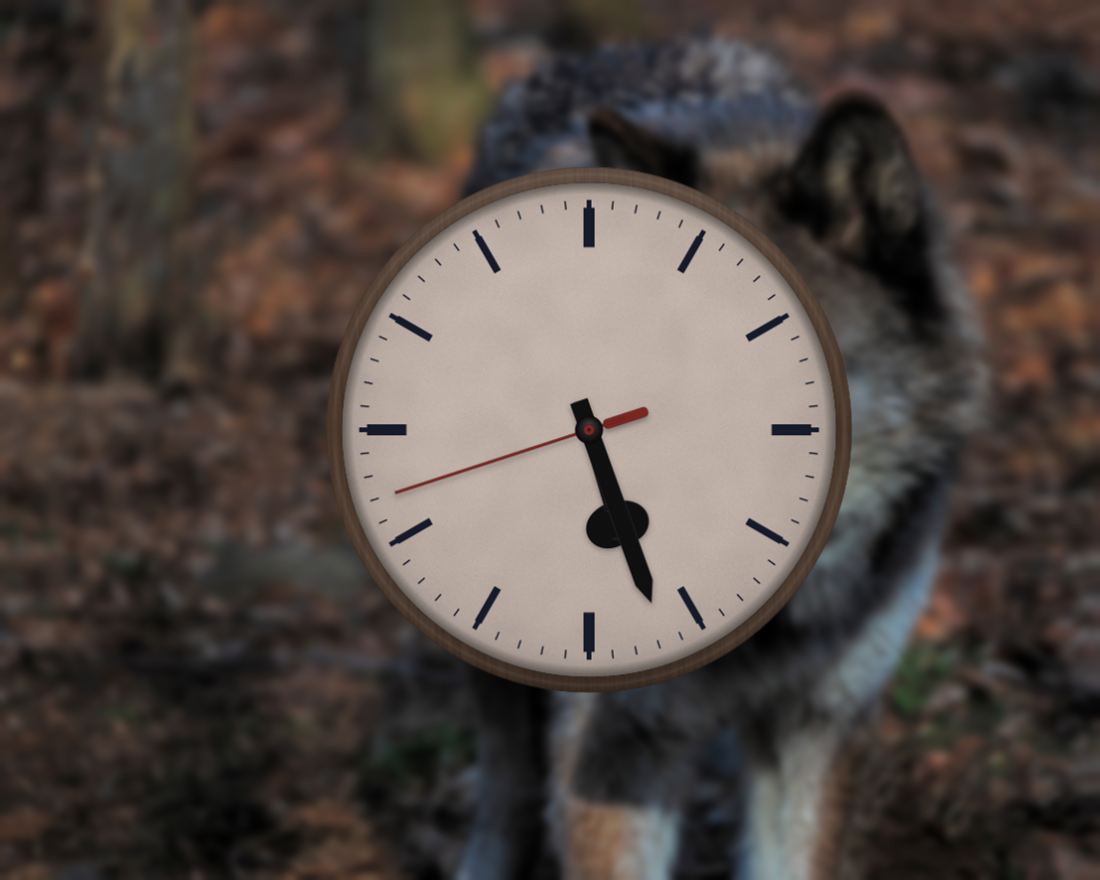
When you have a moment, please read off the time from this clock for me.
5:26:42
